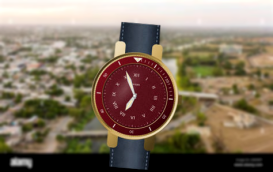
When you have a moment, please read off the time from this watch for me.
6:56
